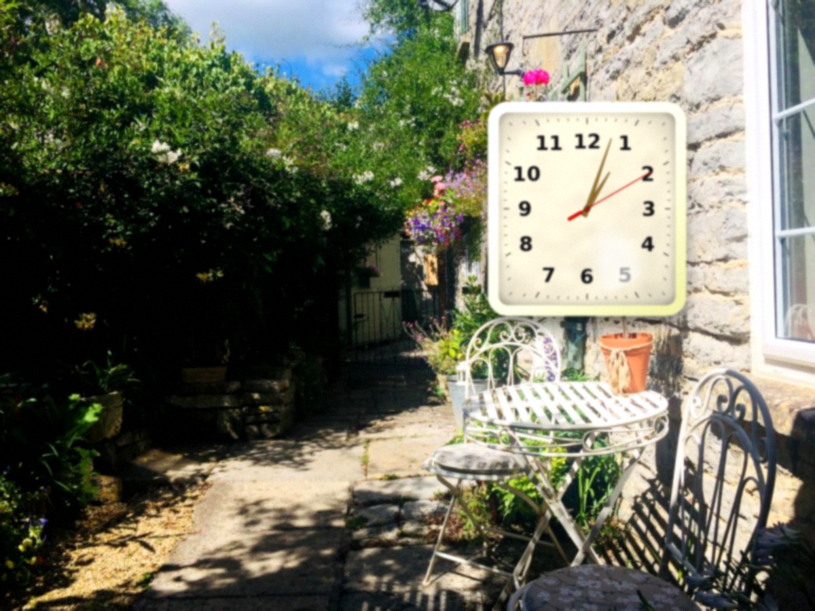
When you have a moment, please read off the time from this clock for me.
1:03:10
